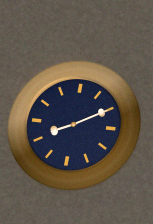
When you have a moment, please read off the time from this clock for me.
8:10
